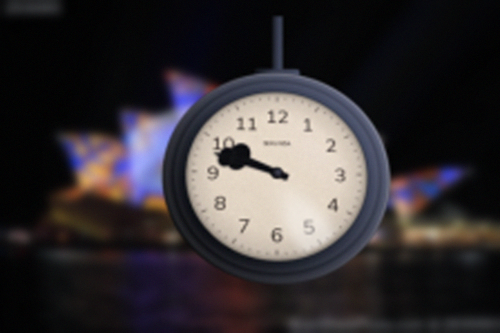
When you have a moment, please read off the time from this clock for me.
9:48
